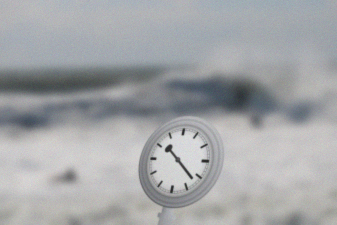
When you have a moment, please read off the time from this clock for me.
10:22
